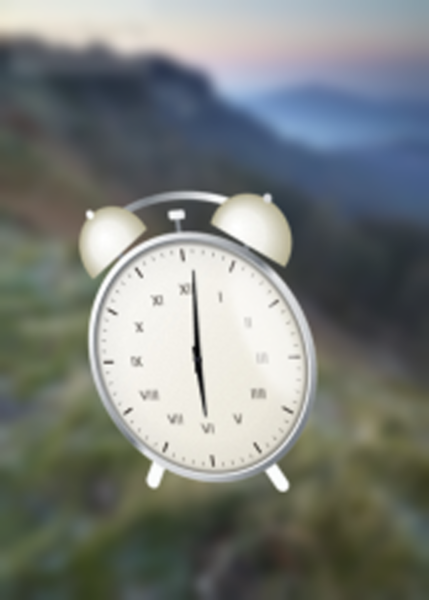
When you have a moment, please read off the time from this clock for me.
6:01
